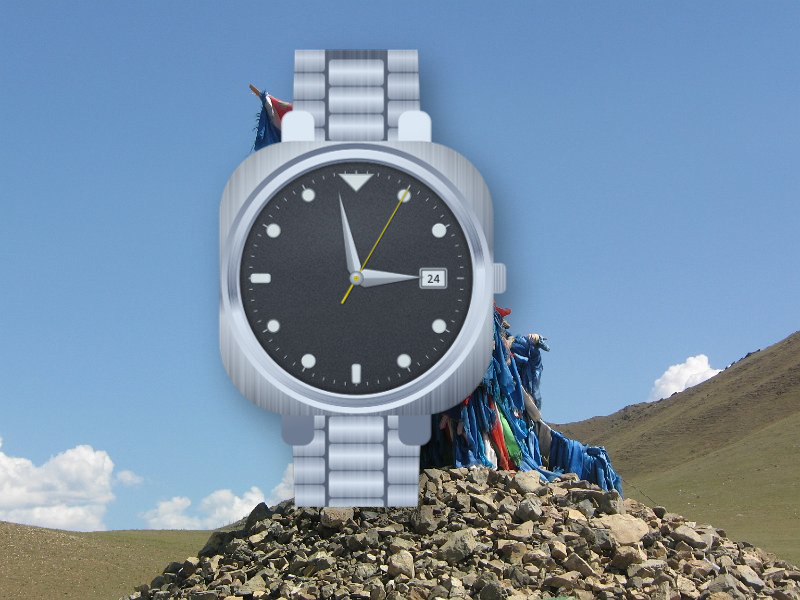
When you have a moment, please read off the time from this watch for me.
2:58:05
